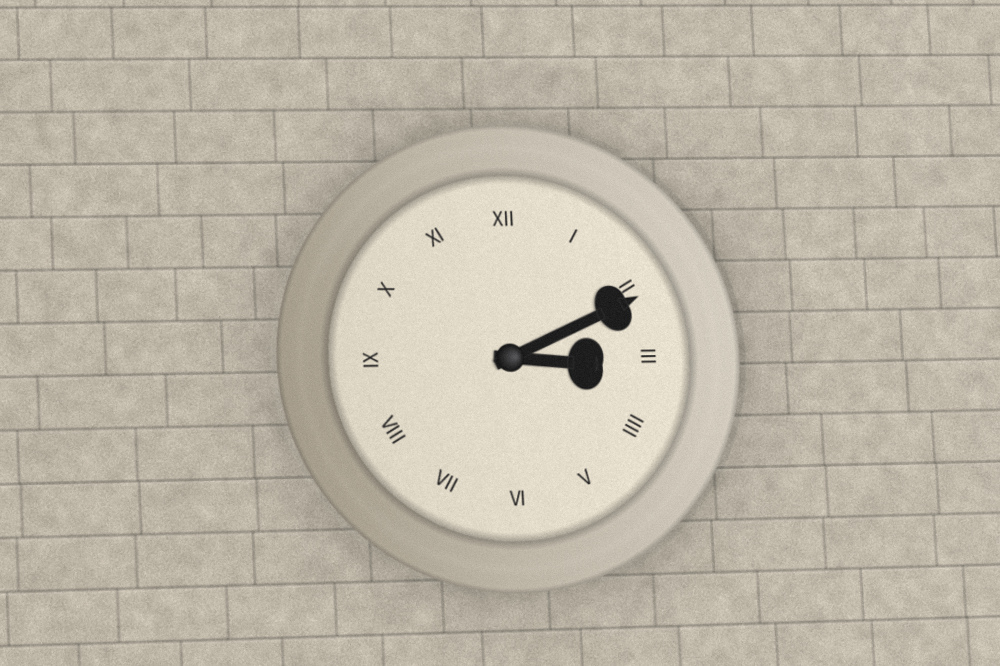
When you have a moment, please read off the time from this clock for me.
3:11
